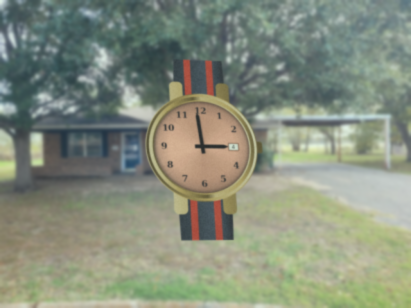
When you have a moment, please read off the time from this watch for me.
2:59
